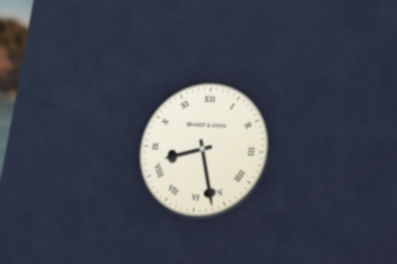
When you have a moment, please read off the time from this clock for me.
8:27
